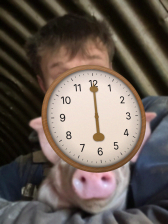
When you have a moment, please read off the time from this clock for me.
6:00
